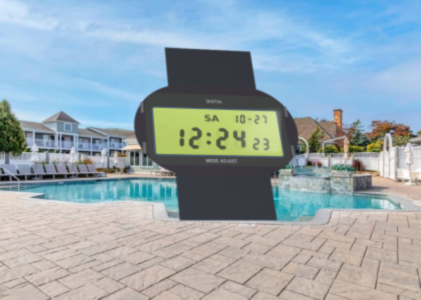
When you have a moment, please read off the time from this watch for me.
12:24:23
